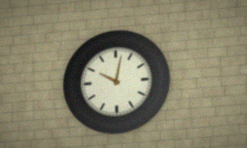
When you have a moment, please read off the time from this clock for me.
10:02
